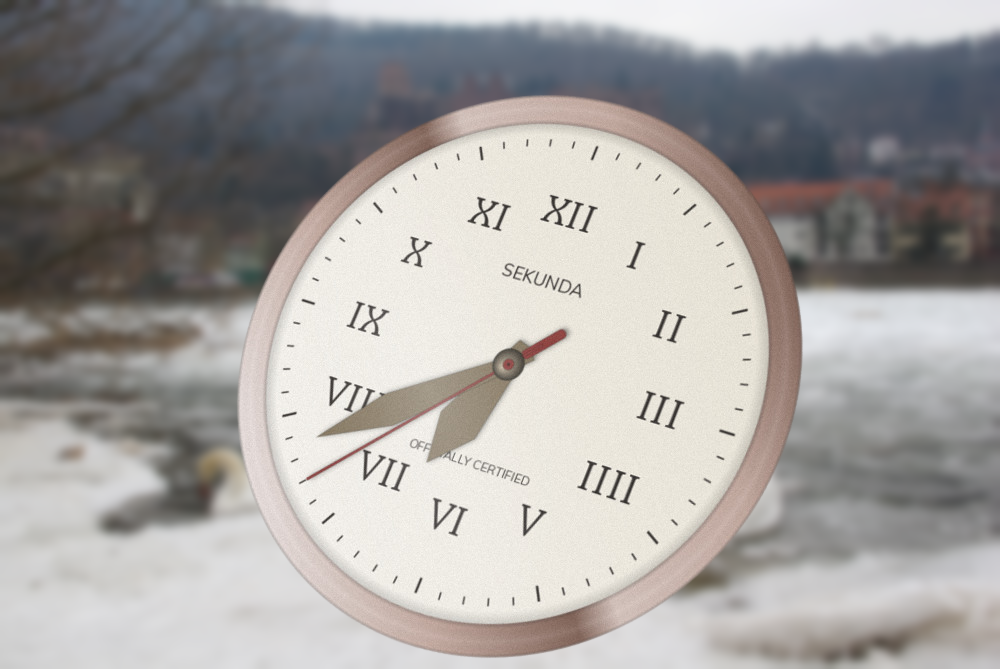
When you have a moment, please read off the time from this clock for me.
6:38:37
